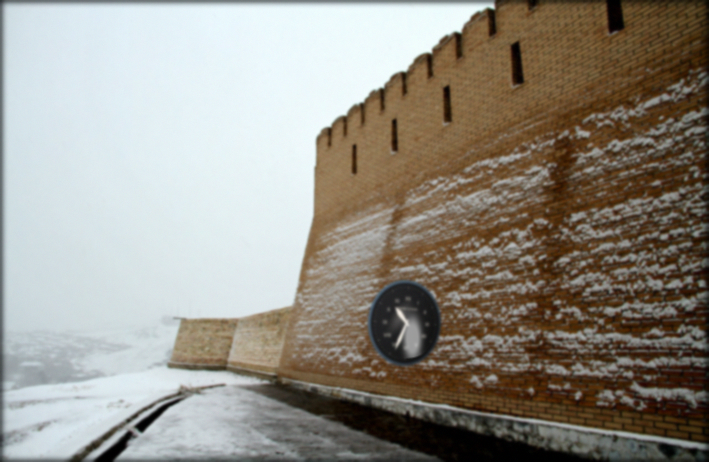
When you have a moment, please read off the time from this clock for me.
10:34
